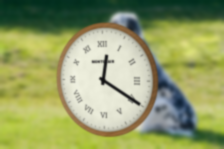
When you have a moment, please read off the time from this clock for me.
12:20
